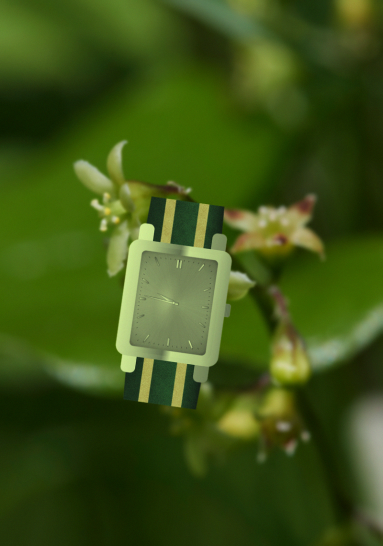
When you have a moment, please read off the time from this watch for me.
9:46
